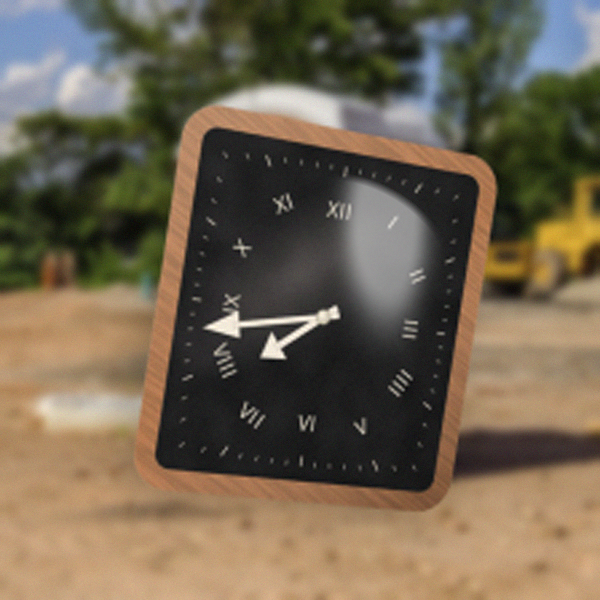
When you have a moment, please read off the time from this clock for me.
7:43
